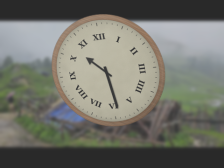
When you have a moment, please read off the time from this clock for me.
10:29
